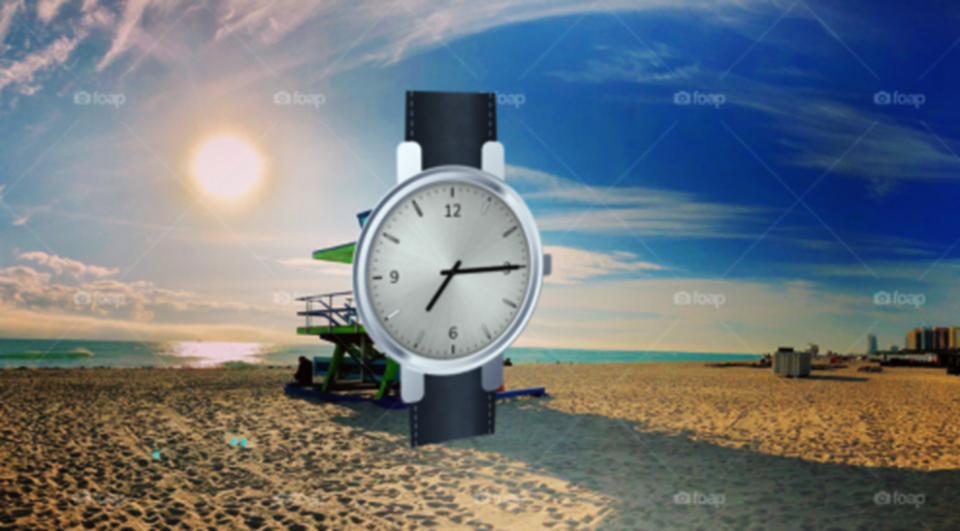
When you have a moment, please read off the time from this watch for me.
7:15
